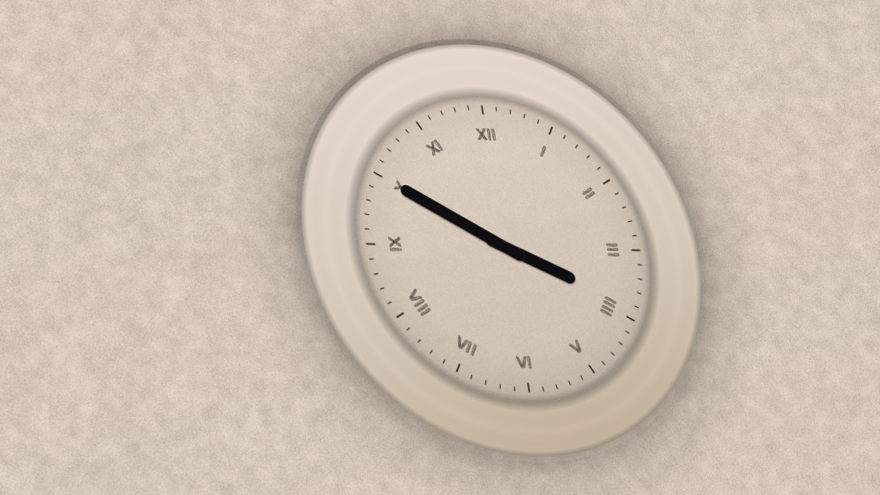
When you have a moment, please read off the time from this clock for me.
3:50
